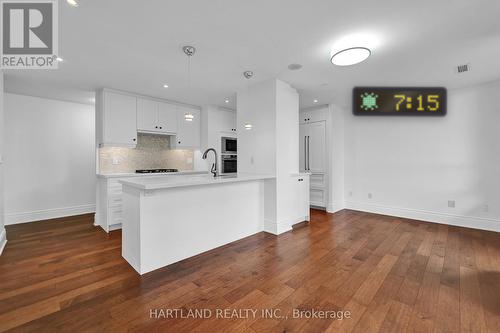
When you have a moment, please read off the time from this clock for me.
7:15
